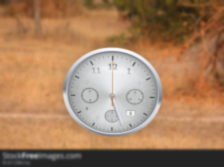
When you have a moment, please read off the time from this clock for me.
5:27
